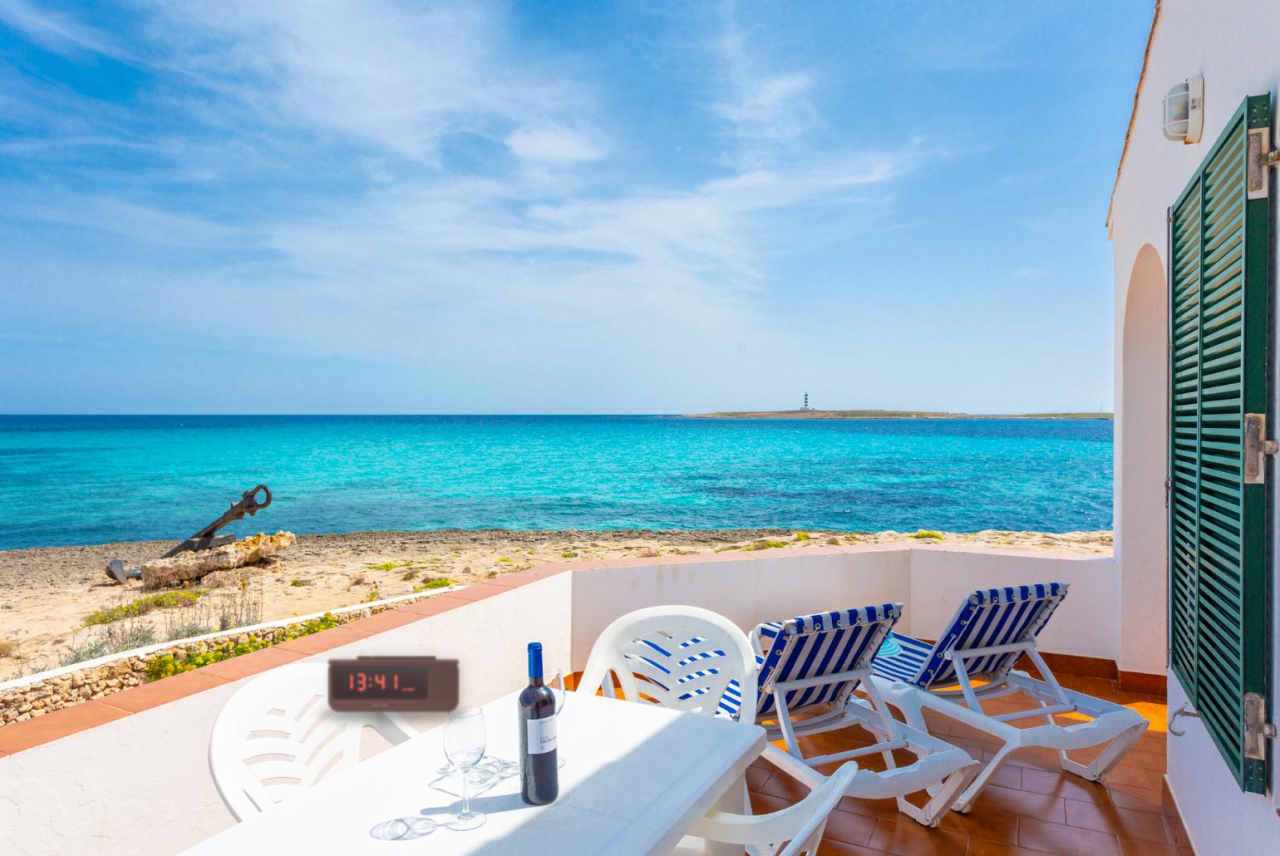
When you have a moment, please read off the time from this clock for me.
13:41
